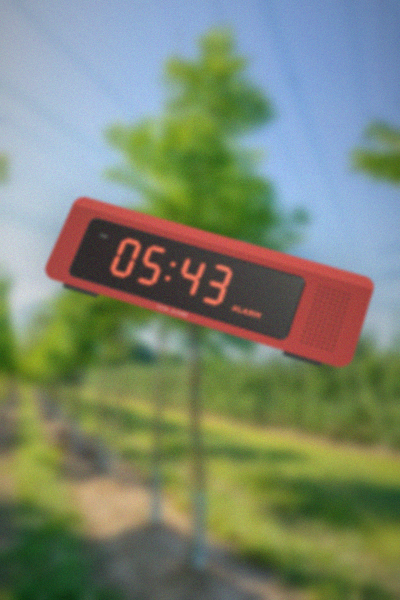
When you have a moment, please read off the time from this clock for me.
5:43
